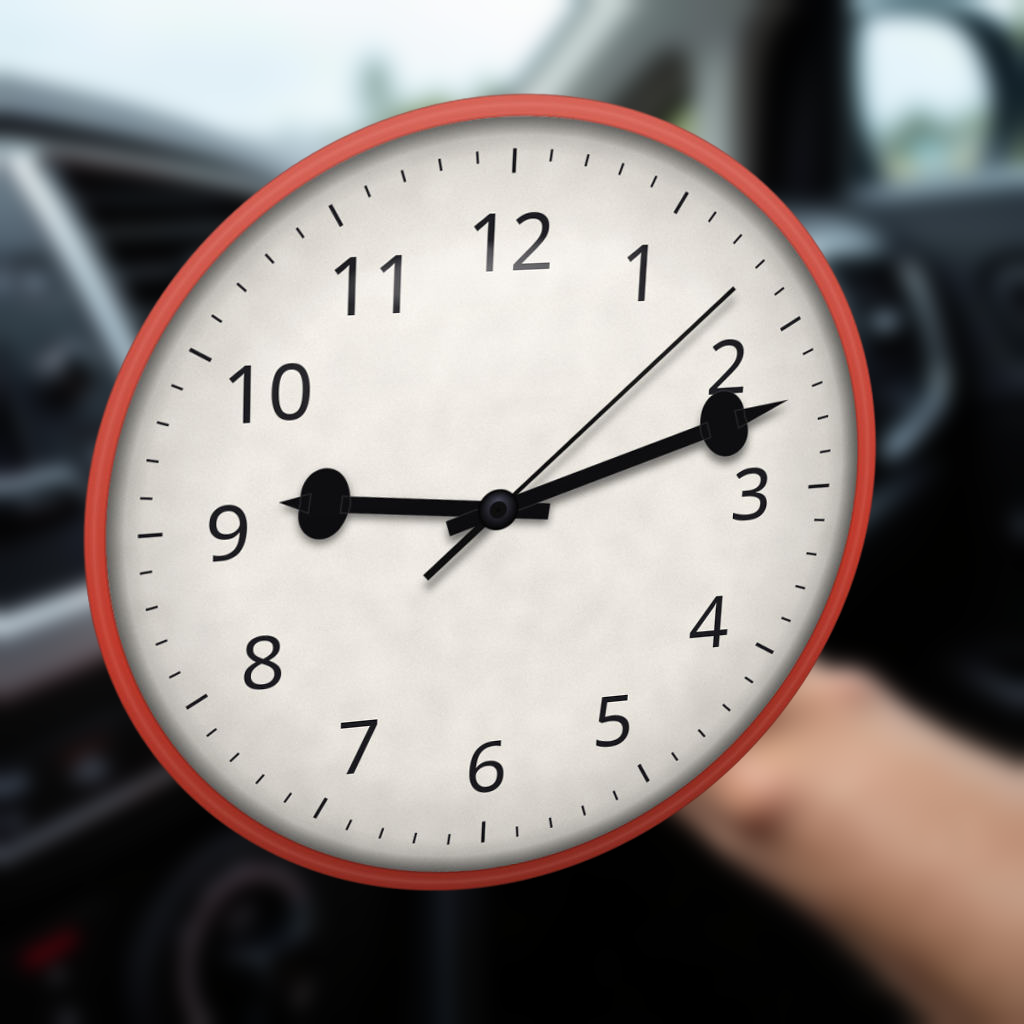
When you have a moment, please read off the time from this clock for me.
9:12:08
